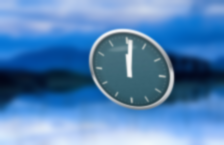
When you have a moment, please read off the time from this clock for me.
12:01
